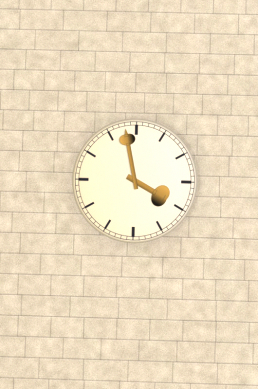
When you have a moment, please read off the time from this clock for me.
3:58
